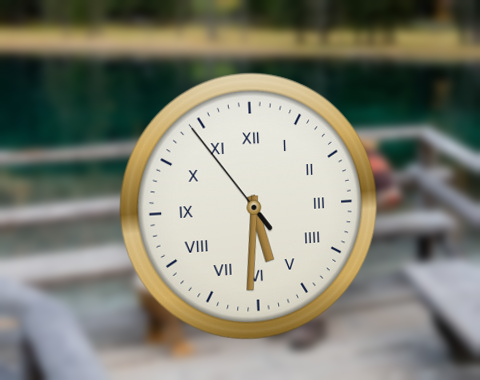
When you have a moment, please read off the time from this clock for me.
5:30:54
